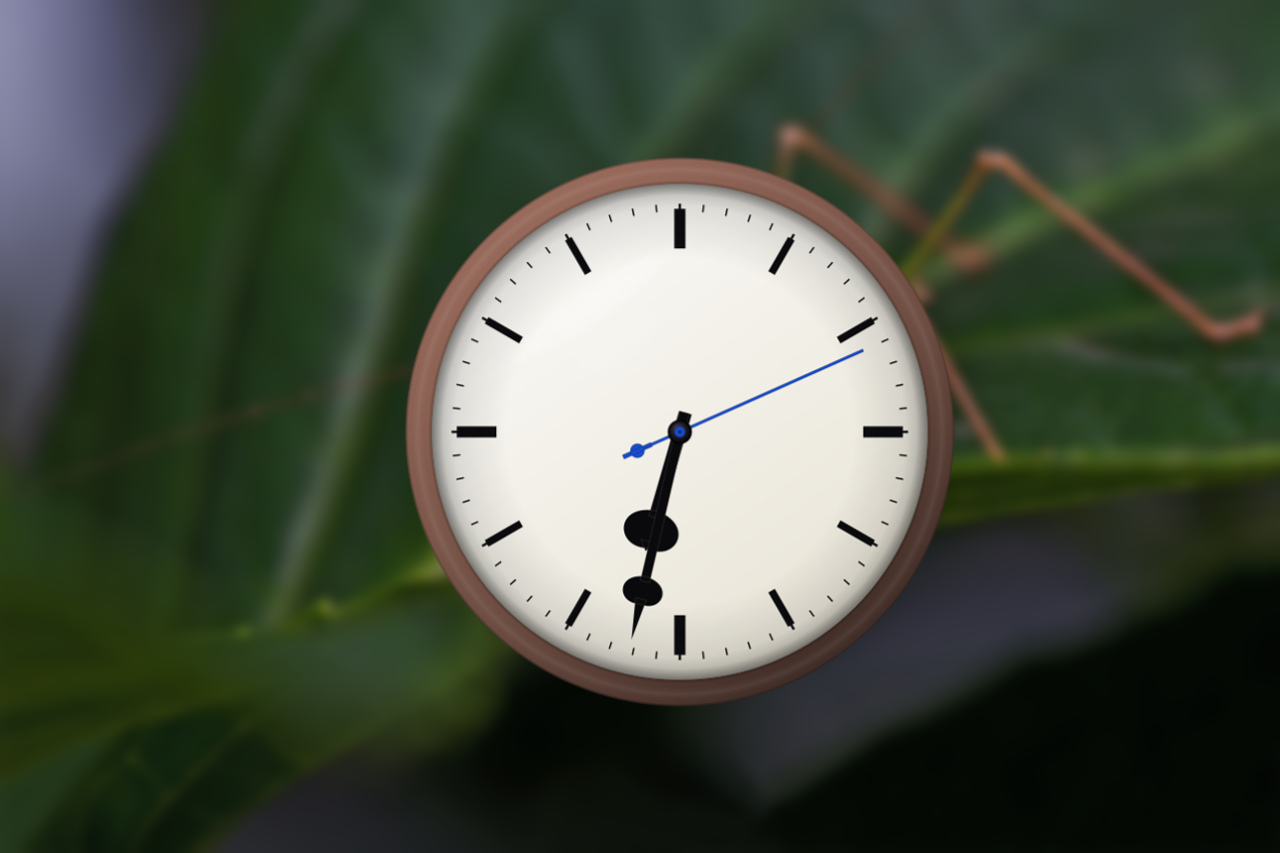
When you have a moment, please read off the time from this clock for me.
6:32:11
